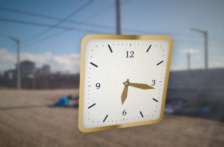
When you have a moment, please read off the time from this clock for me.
6:17
